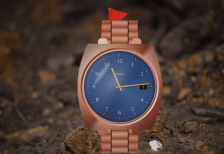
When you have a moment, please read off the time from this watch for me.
11:14
